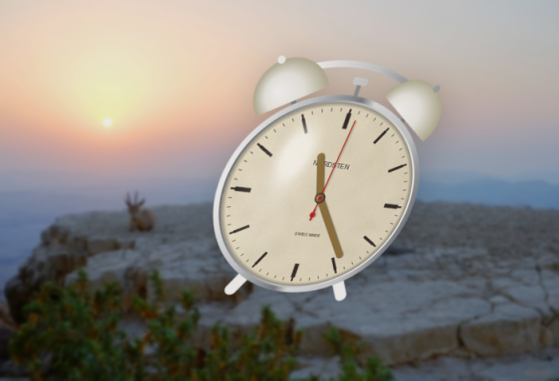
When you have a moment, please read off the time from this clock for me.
11:24:01
